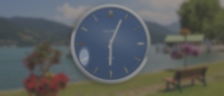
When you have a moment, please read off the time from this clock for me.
6:04
